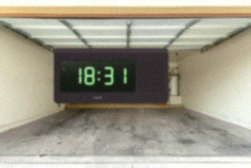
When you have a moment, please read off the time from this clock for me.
18:31
